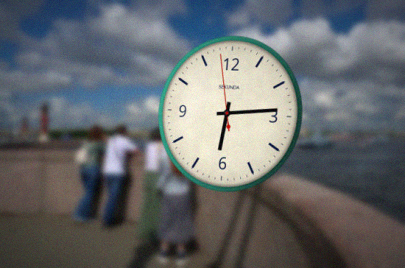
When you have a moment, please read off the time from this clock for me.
6:13:58
